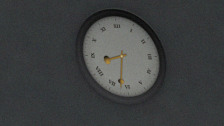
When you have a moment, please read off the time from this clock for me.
8:32
